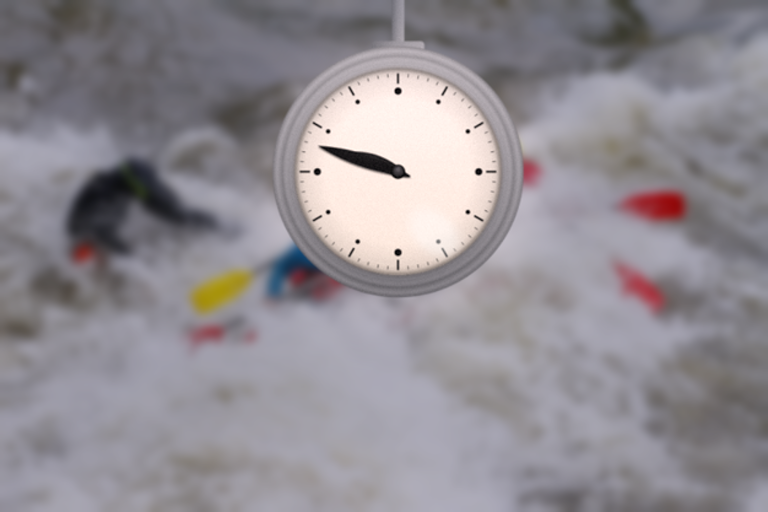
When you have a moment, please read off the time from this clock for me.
9:48
